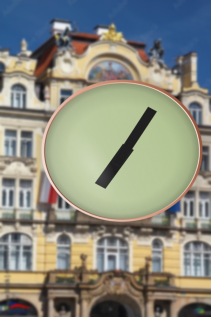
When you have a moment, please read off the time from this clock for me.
7:05
